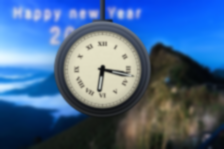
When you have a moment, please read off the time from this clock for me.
6:17
